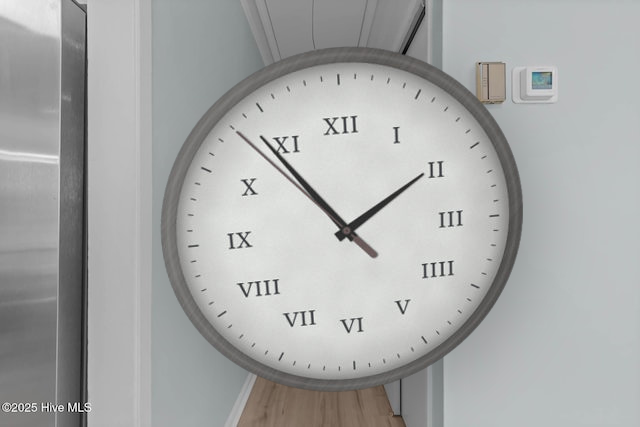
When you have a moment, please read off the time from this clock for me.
1:53:53
